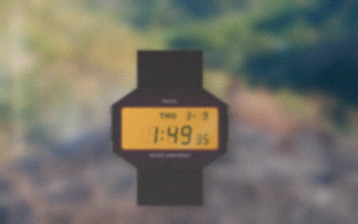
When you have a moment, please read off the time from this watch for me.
1:49
